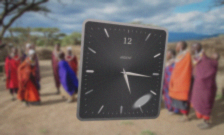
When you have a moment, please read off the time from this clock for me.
5:16
